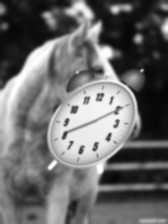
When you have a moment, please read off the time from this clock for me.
8:10
